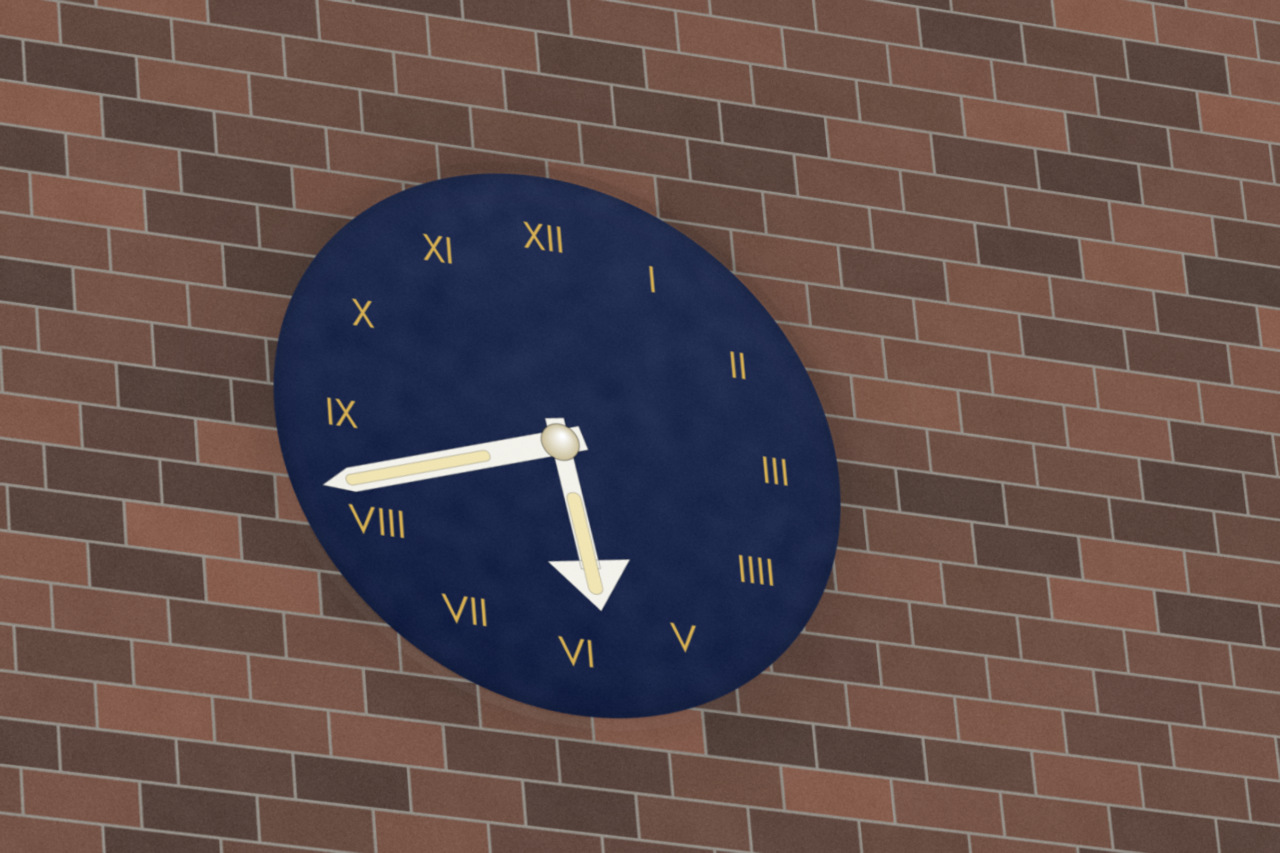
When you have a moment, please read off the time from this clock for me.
5:42
